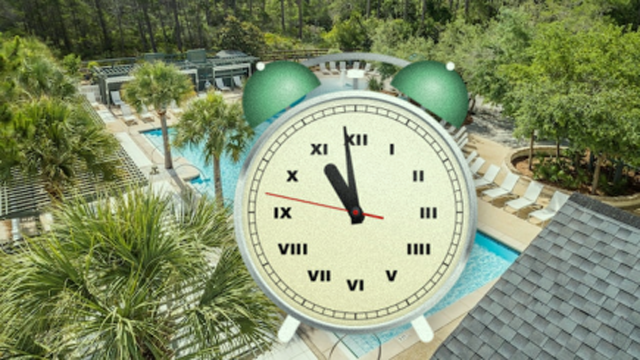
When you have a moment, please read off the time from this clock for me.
10:58:47
